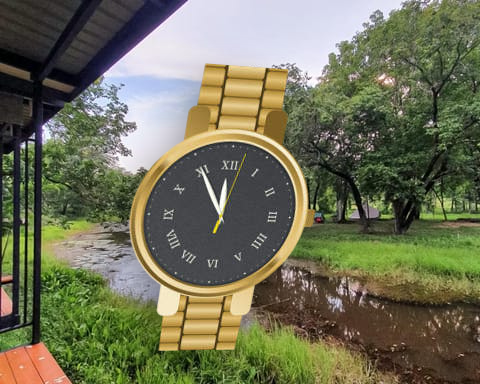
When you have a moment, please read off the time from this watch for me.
11:55:02
